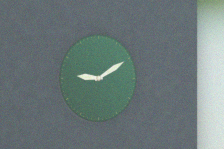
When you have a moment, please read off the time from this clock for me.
9:10
